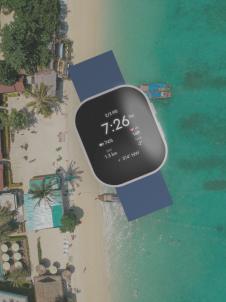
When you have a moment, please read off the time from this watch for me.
7:26
